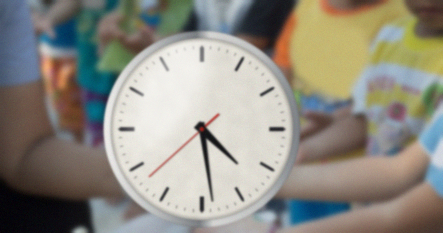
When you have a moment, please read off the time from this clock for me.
4:28:38
